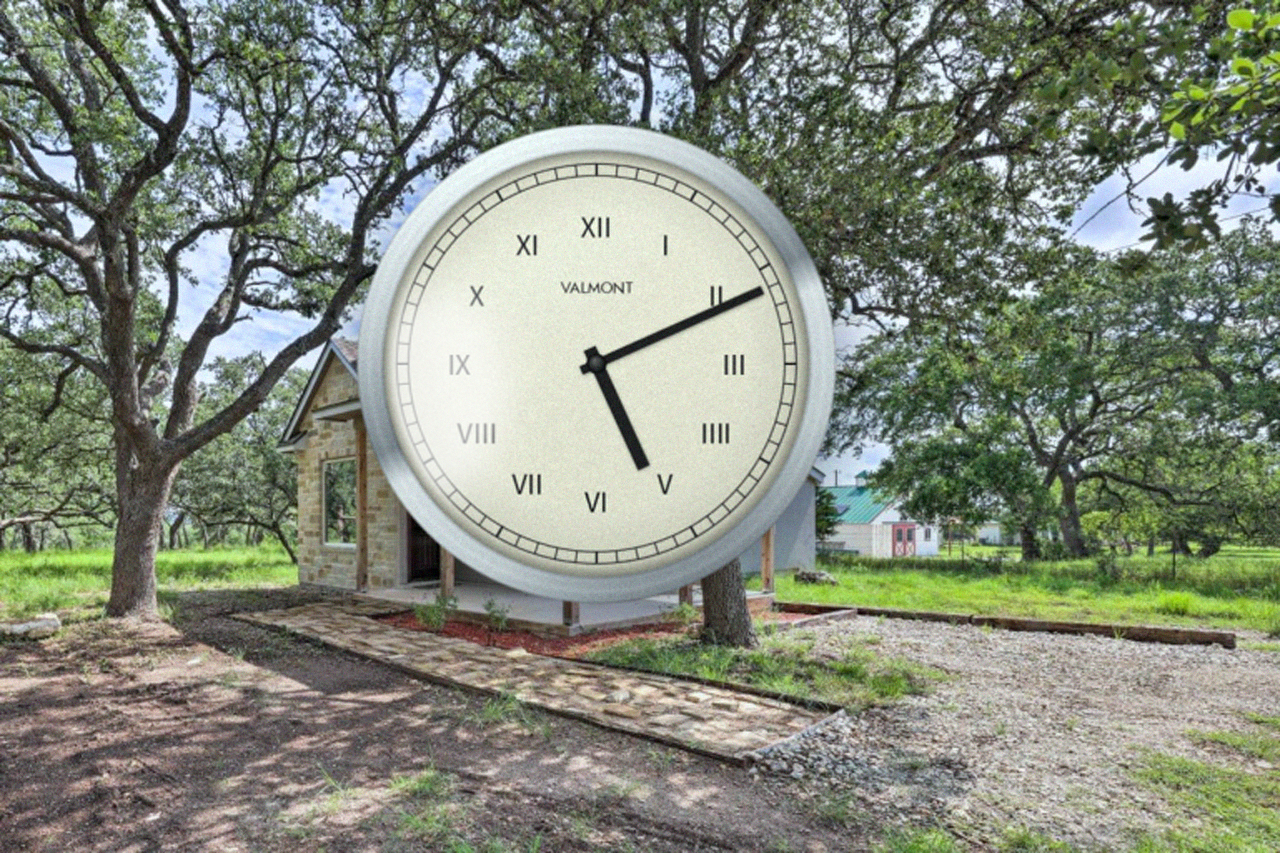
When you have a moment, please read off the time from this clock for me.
5:11
